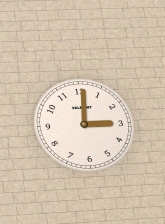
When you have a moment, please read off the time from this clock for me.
3:01
